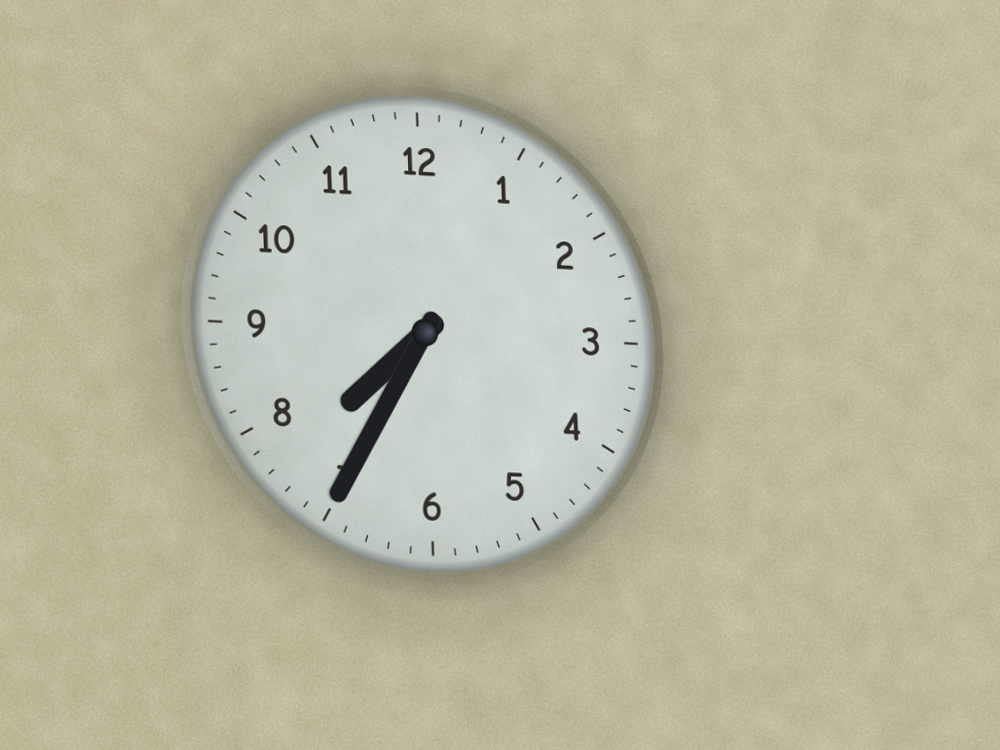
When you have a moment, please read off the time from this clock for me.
7:35
